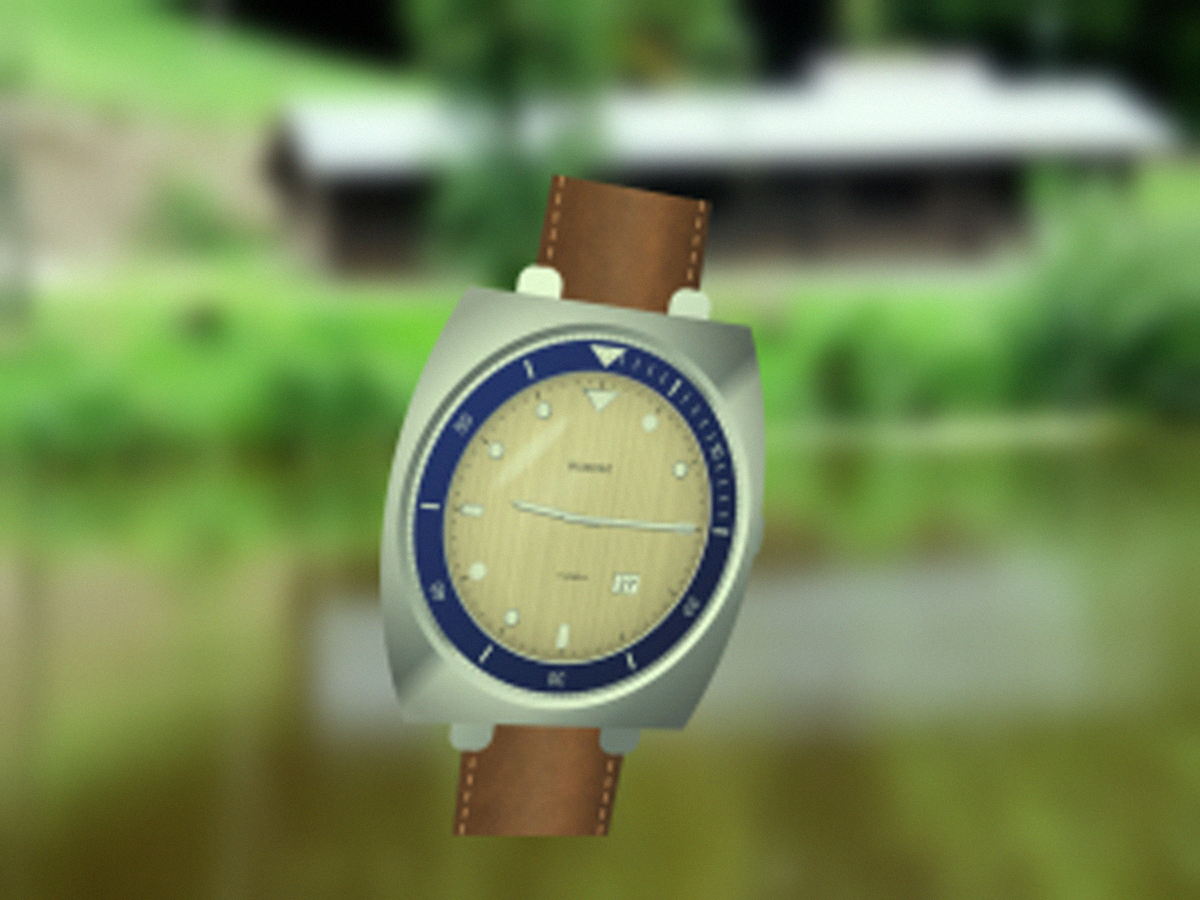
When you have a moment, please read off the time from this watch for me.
9:15
